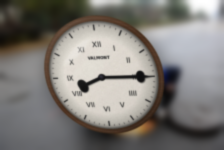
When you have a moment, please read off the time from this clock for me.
8:15
